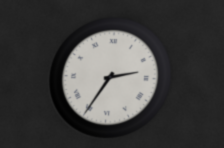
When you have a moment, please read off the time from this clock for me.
2:35
